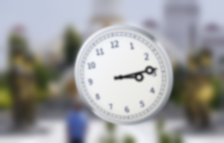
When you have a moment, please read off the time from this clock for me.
3:14
